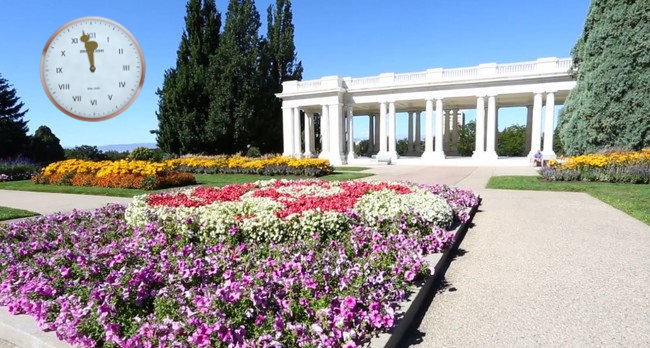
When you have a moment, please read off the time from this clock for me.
11:58
